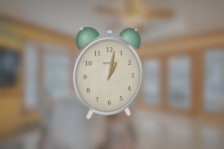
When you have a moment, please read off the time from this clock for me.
1:02
